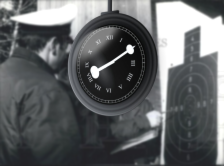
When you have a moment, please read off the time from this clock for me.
8:10
